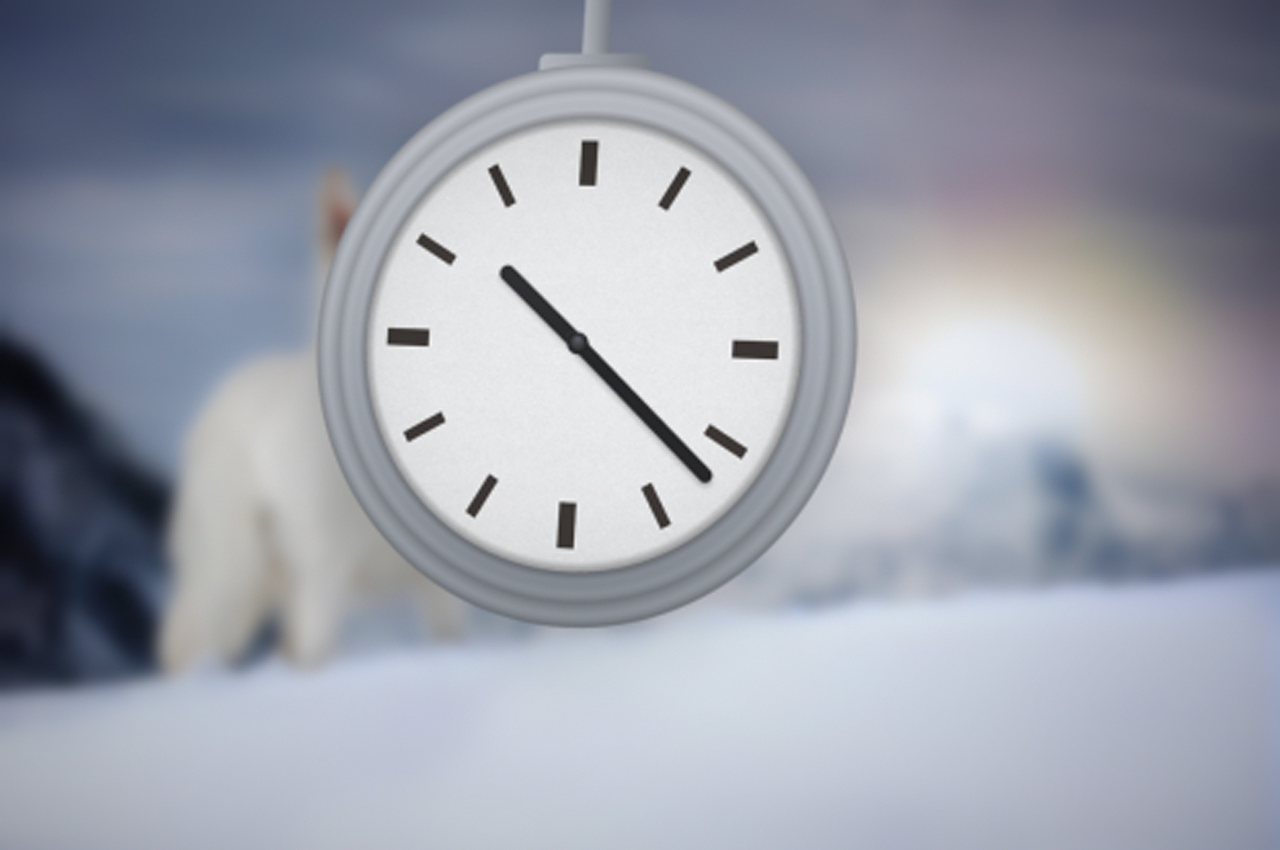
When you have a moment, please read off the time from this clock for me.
10:22
